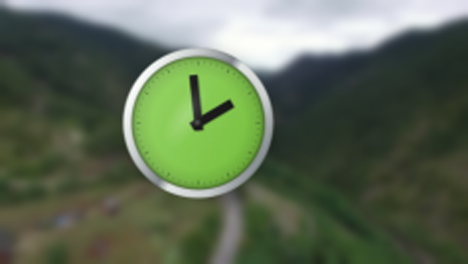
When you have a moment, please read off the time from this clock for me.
1:59
